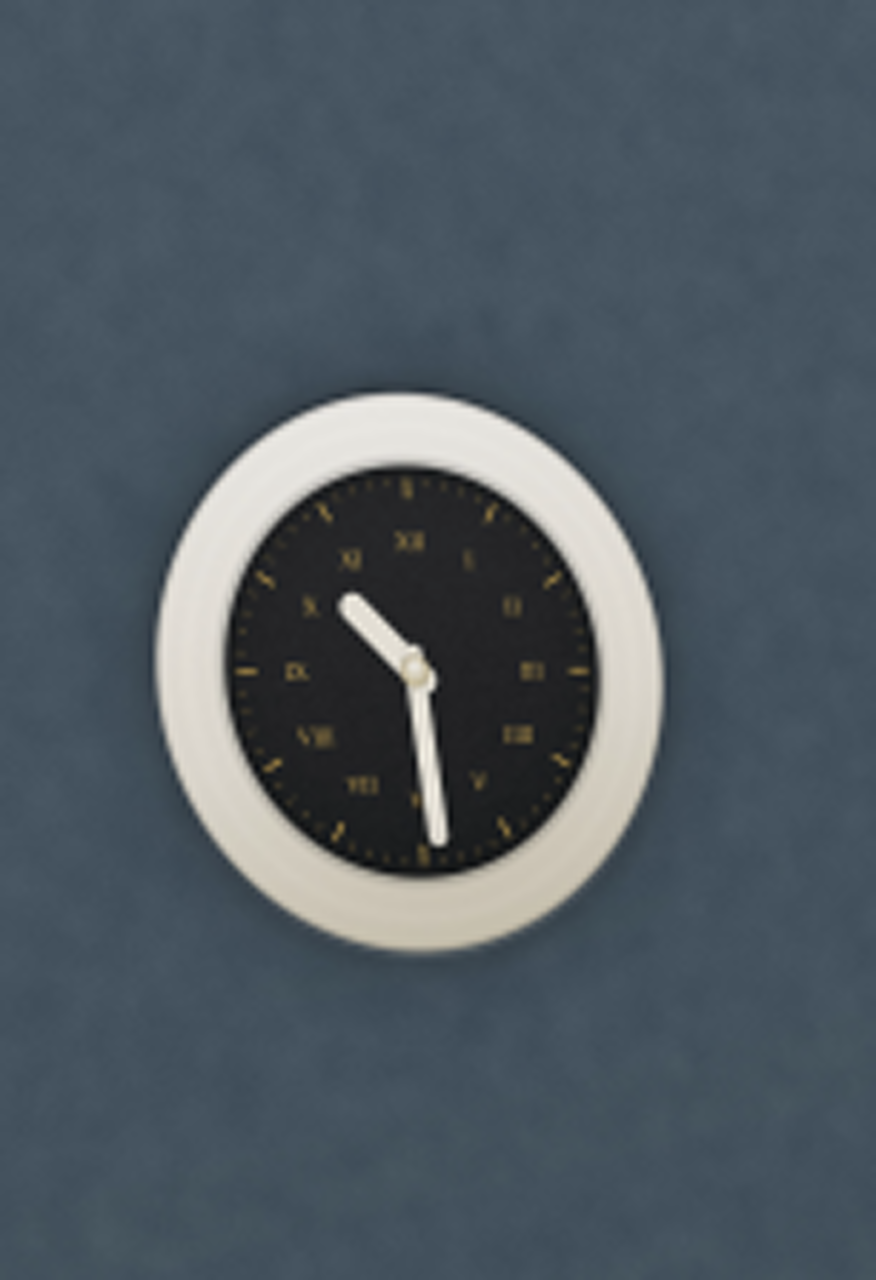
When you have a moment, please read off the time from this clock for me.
10:29
